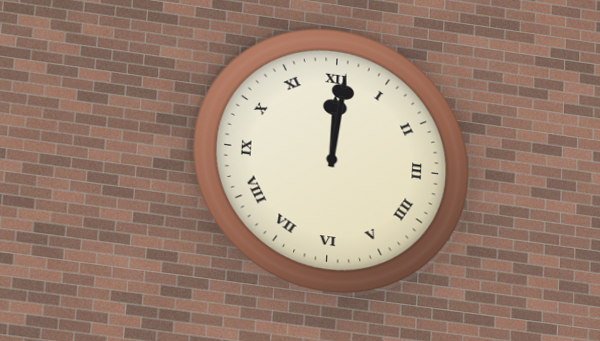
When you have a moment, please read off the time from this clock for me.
12:01
